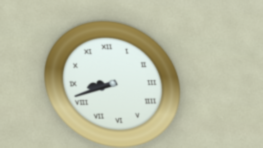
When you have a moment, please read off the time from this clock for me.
8:42
